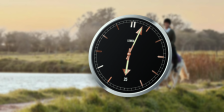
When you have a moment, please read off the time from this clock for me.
6:03
